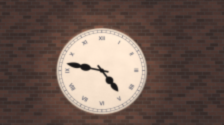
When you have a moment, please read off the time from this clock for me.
4:47
